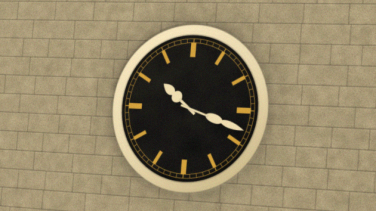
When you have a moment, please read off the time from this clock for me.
10:18
